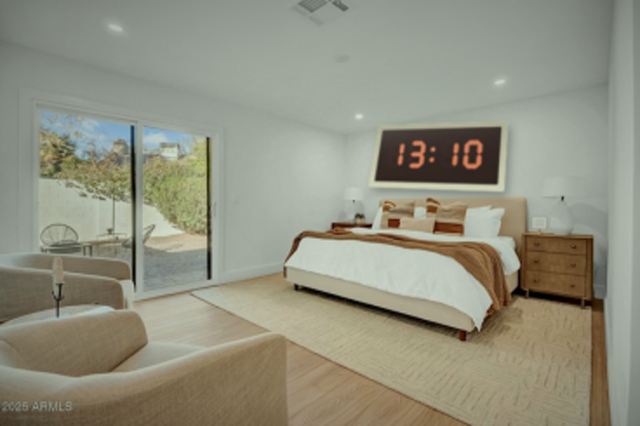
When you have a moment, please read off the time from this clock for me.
13:10
